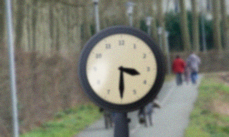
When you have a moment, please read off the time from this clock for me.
3:30
